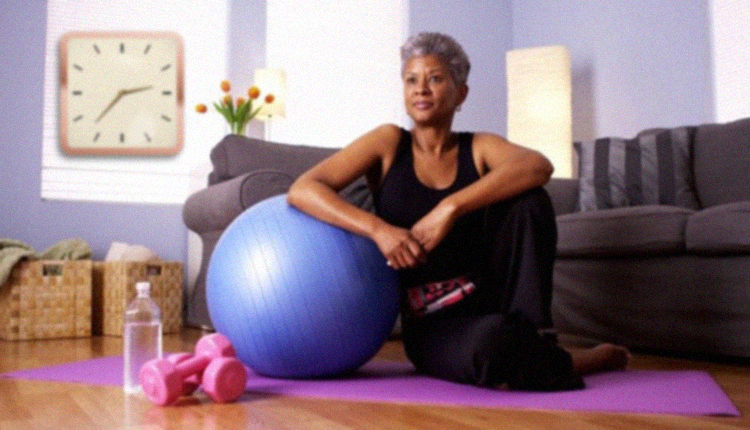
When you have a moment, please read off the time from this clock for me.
2:37
